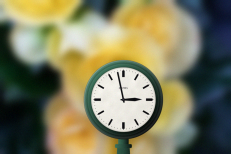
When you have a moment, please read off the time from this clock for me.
2:58
